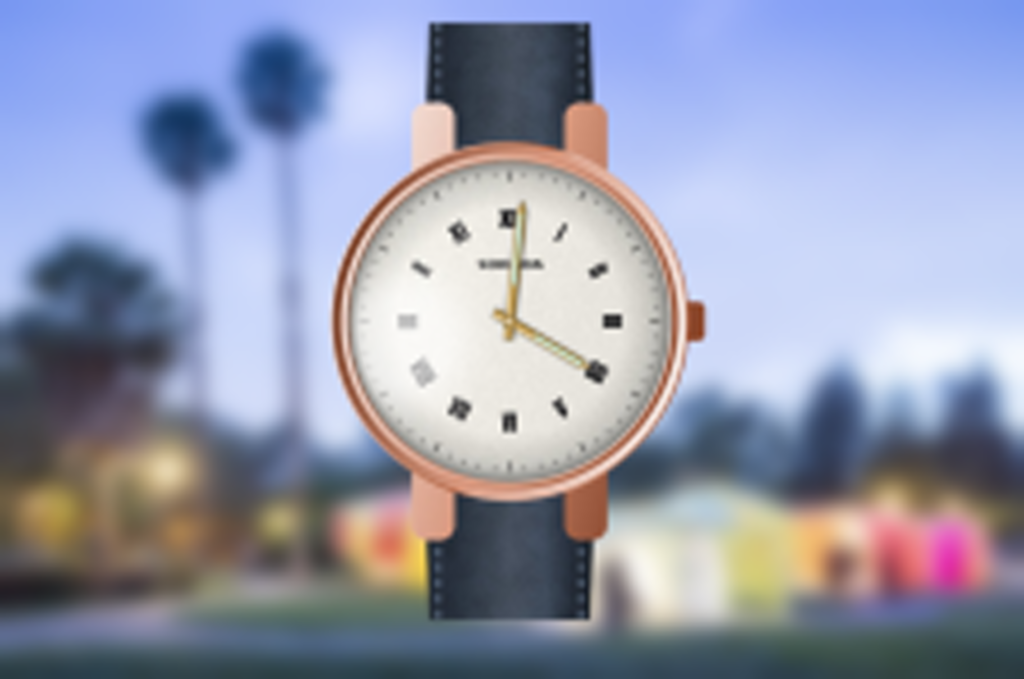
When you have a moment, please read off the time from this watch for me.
4:01
